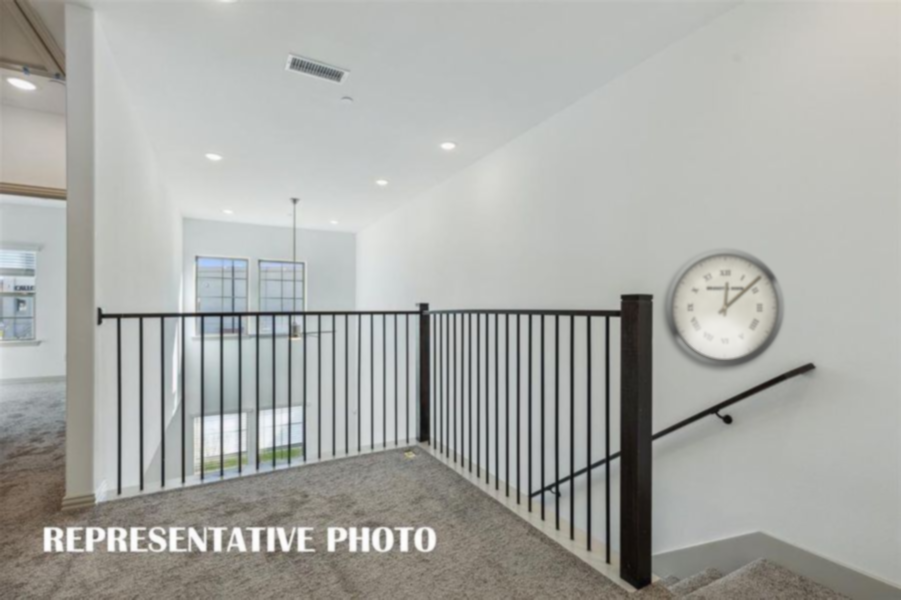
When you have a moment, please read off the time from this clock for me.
12:08
